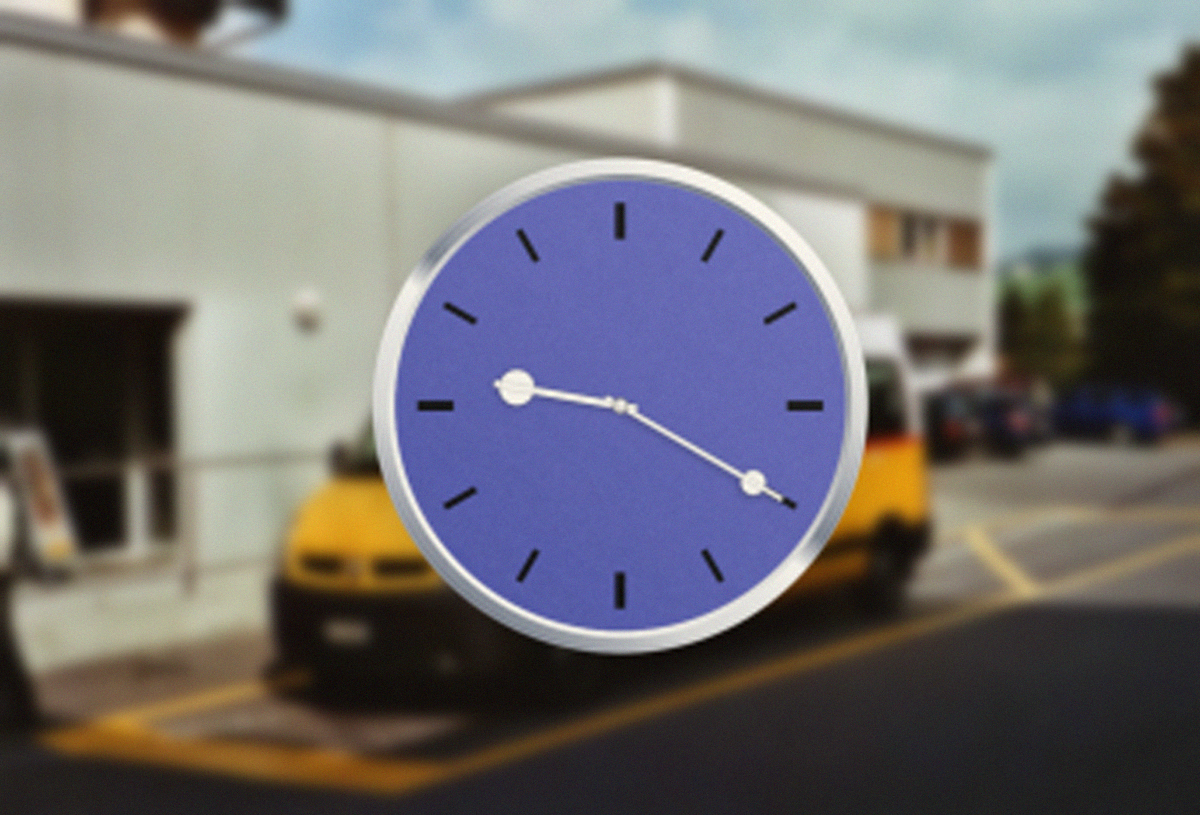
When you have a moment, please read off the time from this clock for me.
9:20
